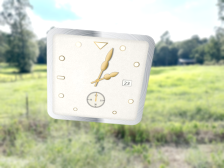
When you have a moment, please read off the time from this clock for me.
2:03
